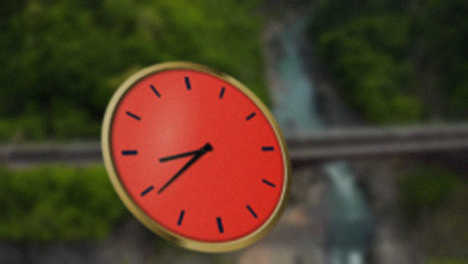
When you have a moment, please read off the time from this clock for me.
8:39
